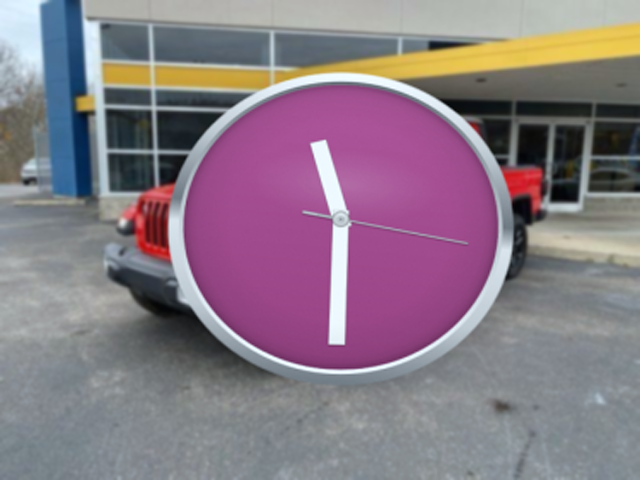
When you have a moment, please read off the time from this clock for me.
11:30:17
